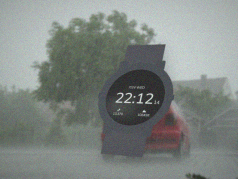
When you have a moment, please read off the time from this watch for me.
22:12
